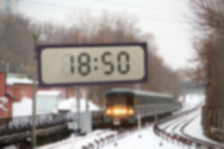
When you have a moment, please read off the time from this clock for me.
18:50
